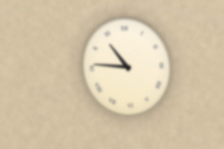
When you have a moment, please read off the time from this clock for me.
10:46
